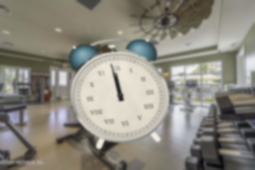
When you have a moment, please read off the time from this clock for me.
11:59
